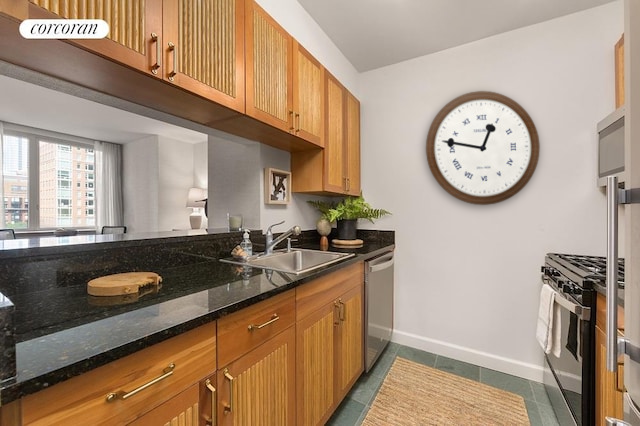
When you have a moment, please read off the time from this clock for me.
12:47
